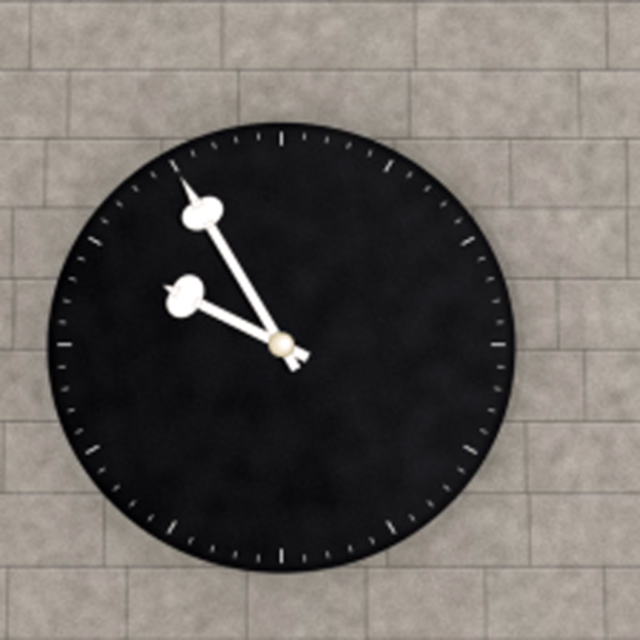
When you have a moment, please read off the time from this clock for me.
9:55
